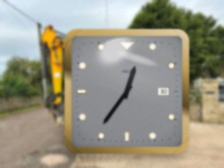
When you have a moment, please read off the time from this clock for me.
12:36
